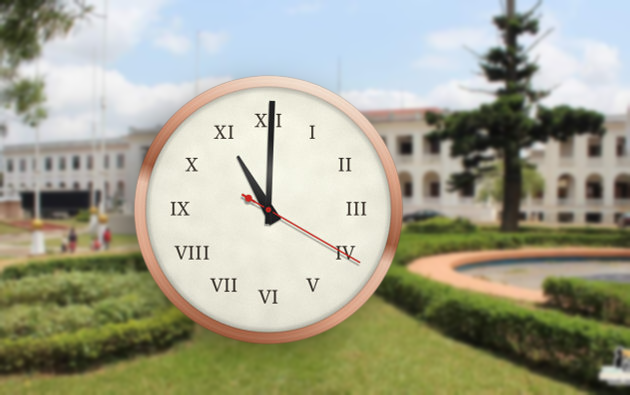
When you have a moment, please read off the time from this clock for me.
11:00:20
